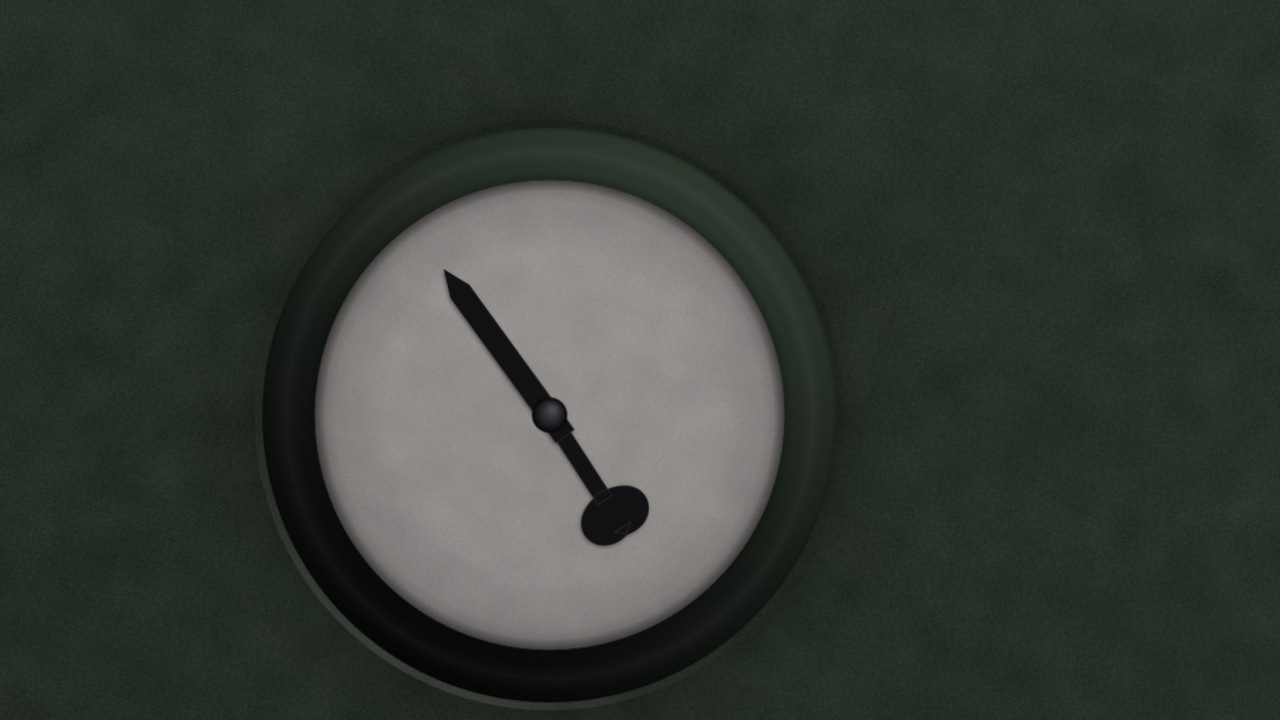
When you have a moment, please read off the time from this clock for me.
4:54
